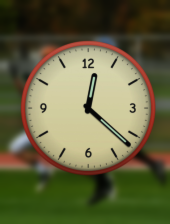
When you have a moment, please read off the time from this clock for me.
12:22
